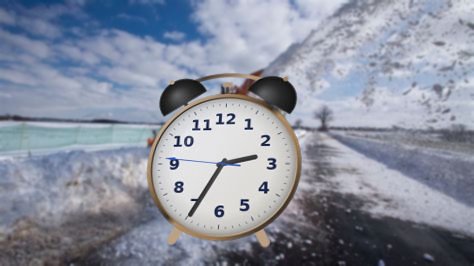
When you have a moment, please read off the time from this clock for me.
2:34:46
